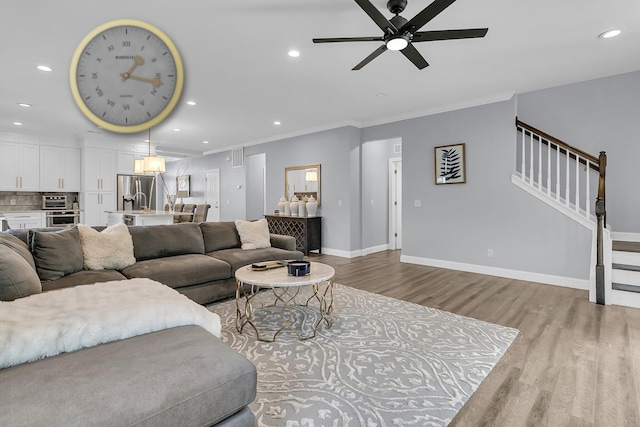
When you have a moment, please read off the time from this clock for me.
1:17
